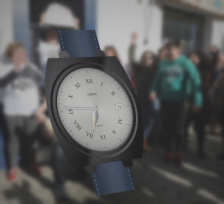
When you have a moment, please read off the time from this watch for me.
6:46
